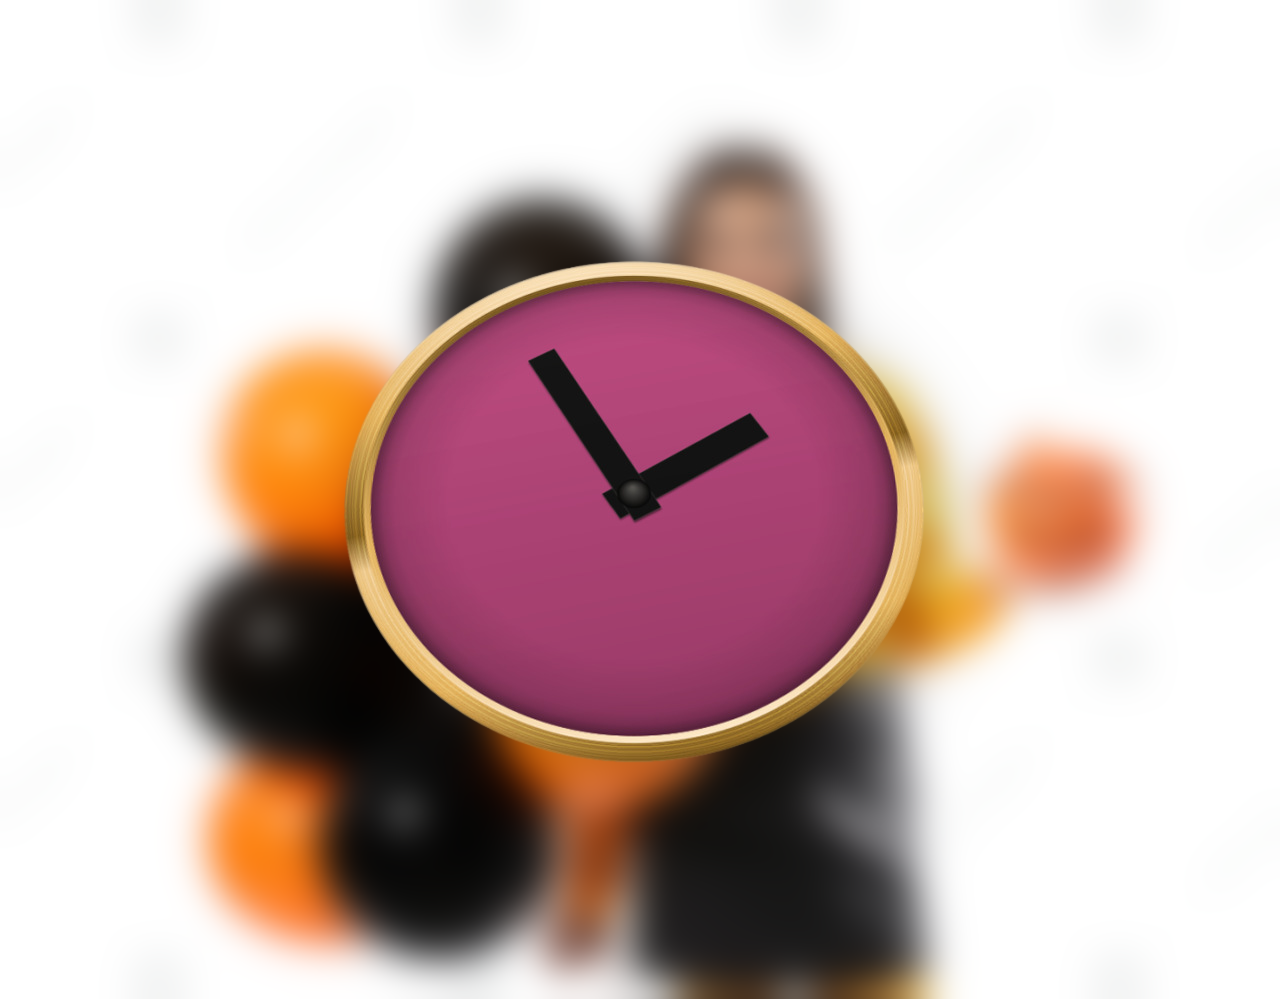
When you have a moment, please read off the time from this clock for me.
1:55
